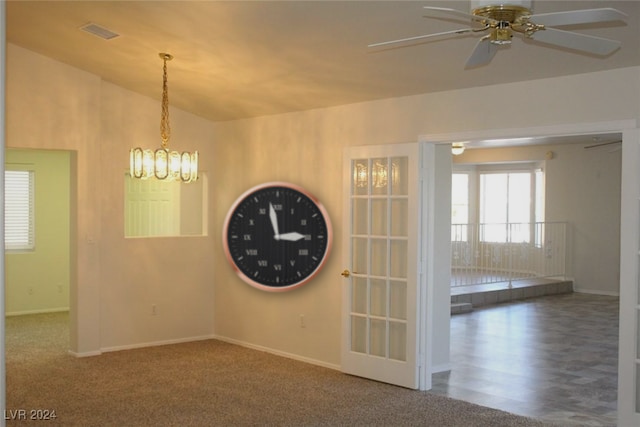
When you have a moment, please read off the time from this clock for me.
2:58
